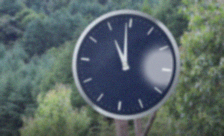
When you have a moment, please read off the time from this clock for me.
10:59
